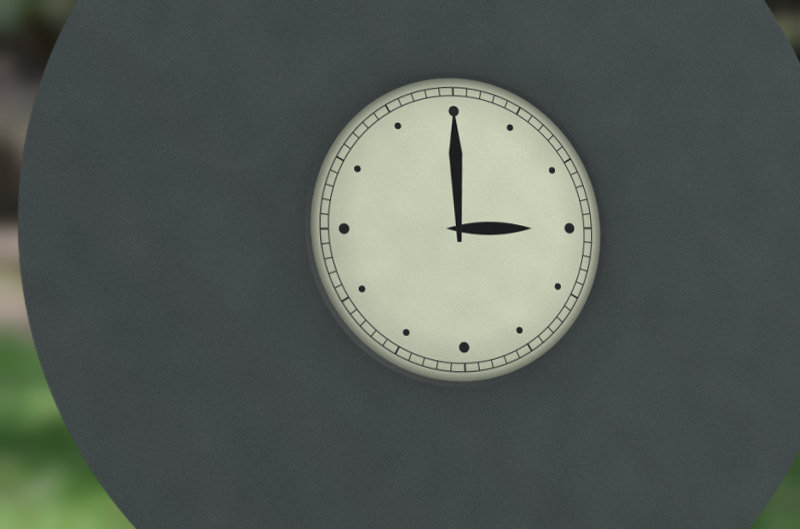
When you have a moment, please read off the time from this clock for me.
3:00
